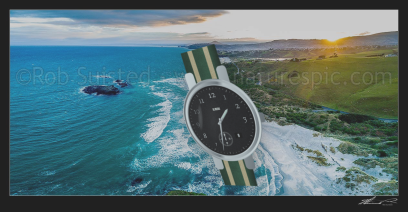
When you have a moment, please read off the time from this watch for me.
1:32
